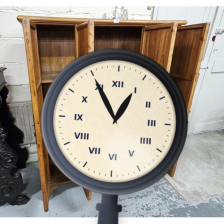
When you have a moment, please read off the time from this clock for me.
12:55
